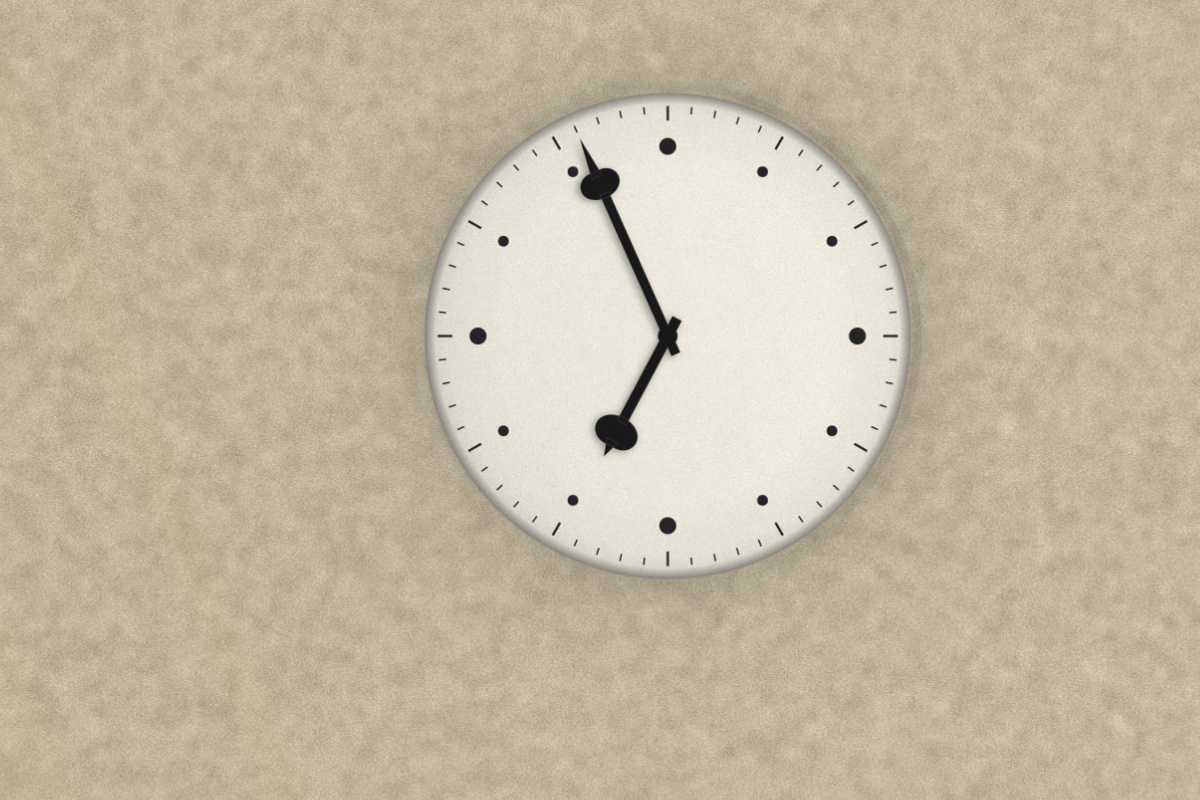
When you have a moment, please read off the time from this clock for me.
6:56
